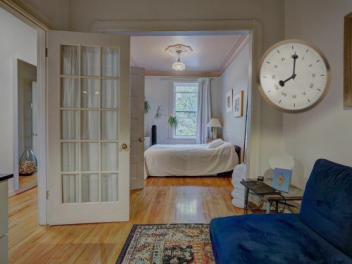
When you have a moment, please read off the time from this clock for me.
8:01
